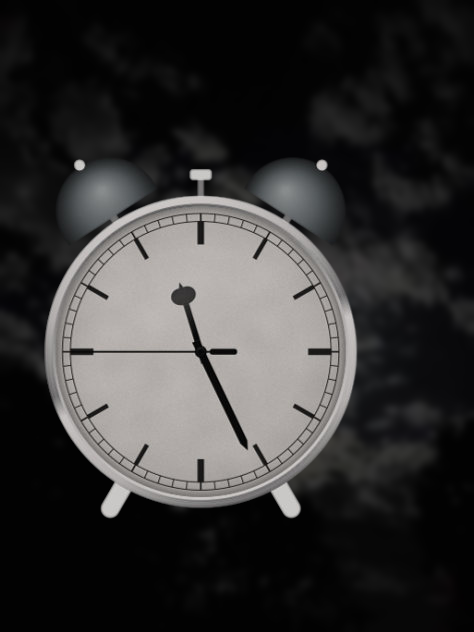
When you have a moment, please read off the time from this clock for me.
11:25:45
